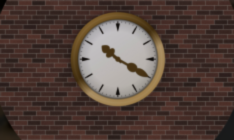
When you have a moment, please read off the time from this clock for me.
10:20
